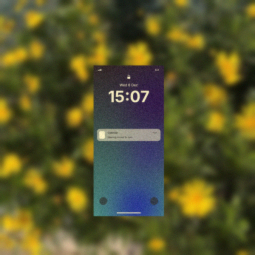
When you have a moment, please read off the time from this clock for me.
15:07
